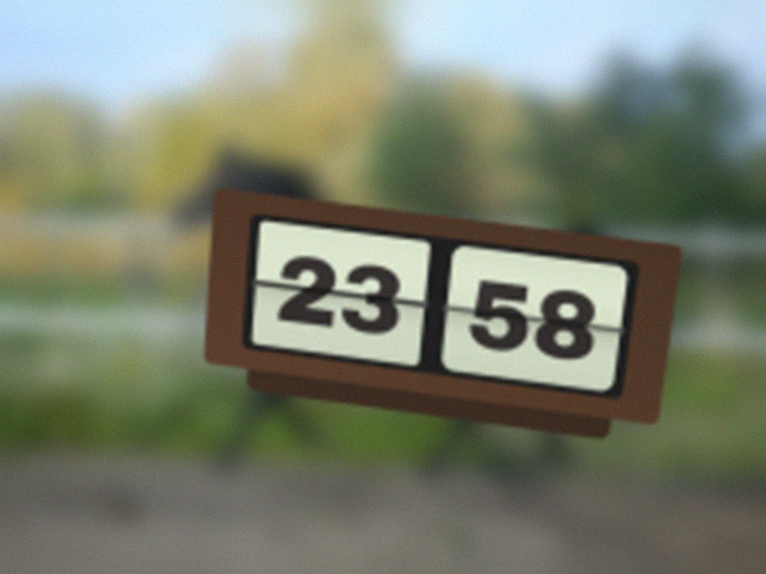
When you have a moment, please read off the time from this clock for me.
23:58
